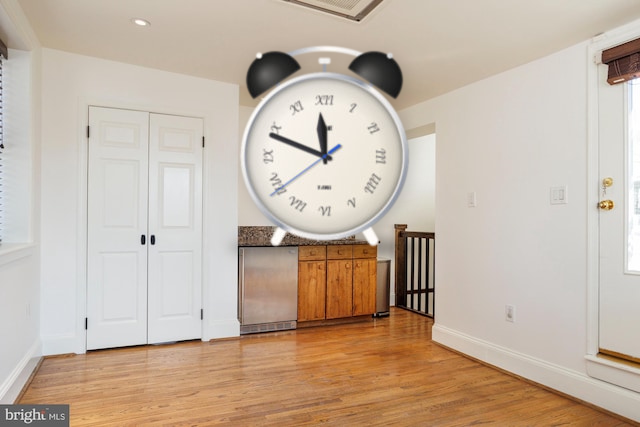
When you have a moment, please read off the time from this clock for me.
11:48:39
